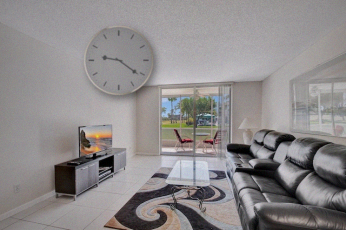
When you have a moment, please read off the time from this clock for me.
9:21
